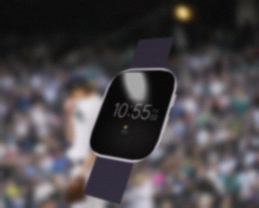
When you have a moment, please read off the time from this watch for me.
10:55
